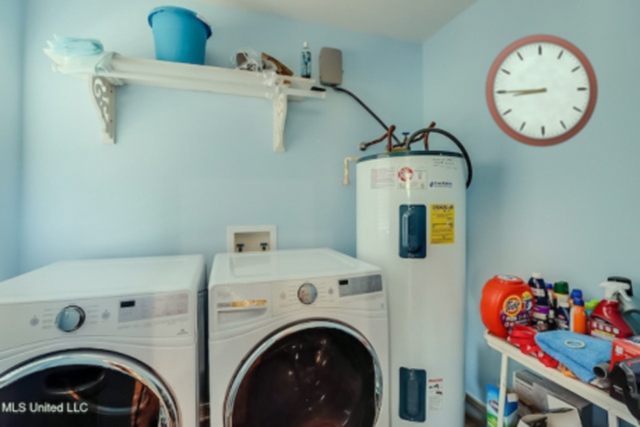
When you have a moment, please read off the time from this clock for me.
8:45
